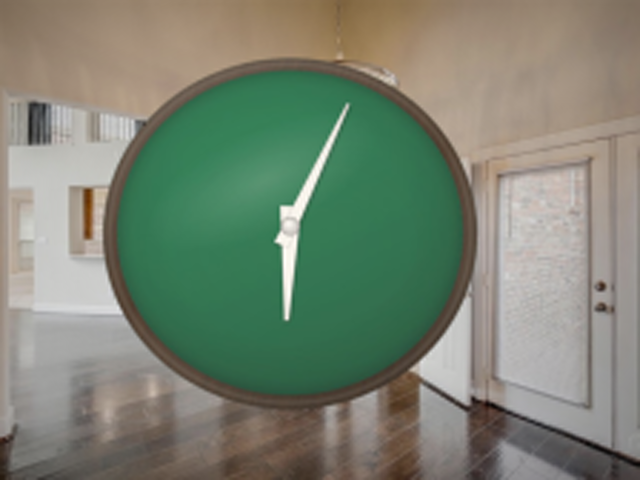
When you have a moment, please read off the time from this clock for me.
6:04
